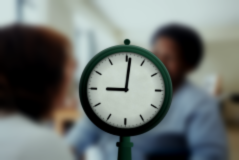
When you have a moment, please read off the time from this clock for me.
9:01
